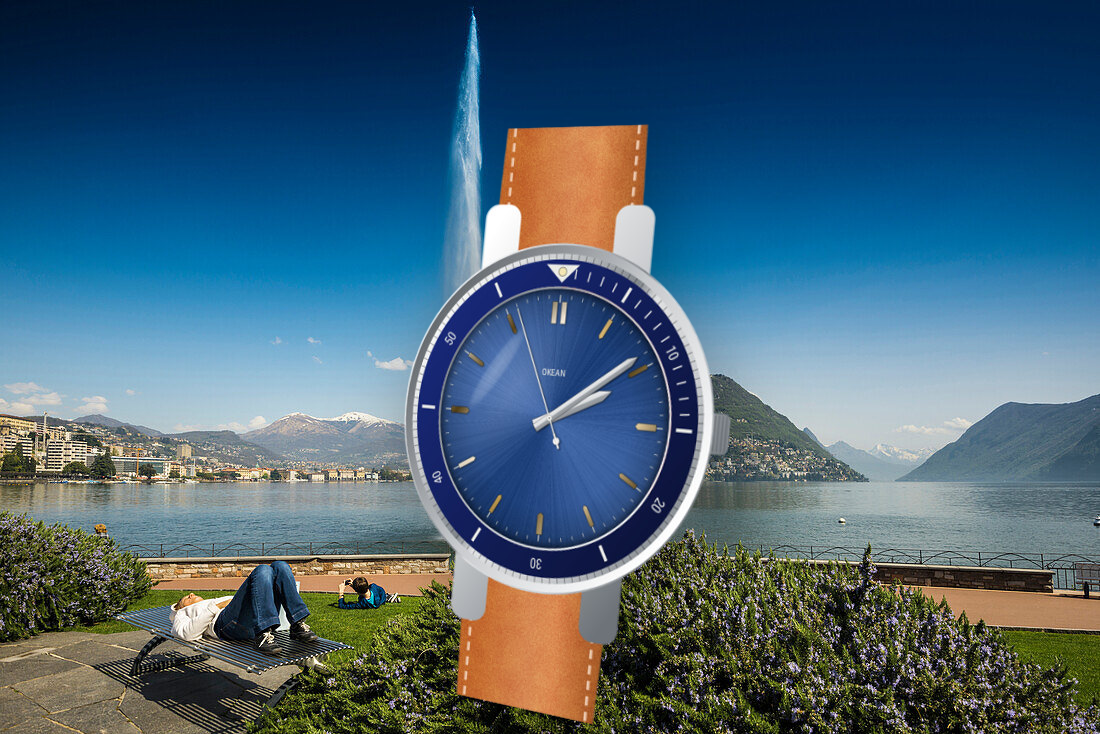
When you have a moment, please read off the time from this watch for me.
2:08:56
